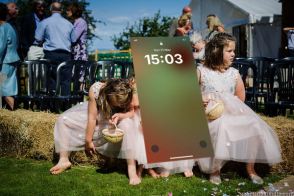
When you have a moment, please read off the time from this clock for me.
15:03
